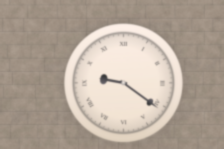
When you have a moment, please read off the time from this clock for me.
9:21
